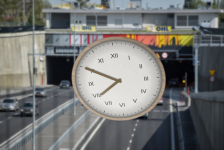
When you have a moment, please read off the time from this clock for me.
7:50
